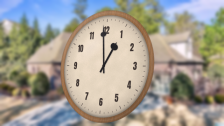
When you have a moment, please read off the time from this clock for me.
12:59
